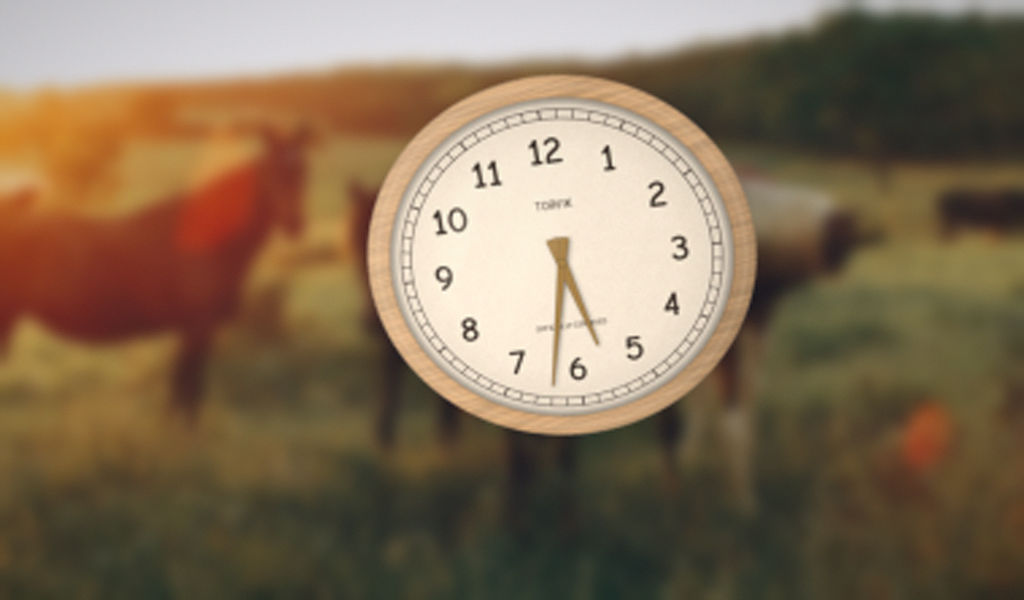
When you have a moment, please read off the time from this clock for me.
5:32
